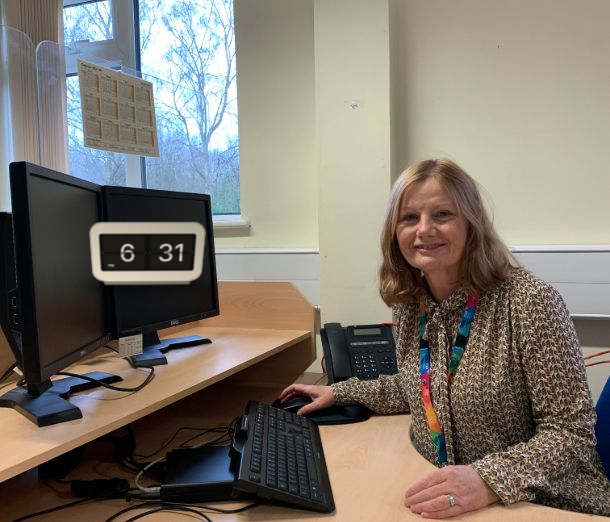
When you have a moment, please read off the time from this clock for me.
6:31
